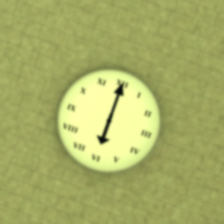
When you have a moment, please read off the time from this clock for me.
6:00
